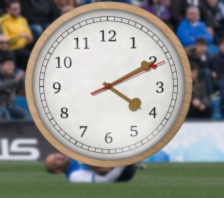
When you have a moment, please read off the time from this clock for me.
4:10:11
